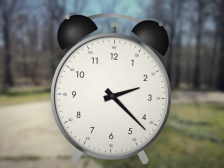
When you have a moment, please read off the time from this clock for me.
2:22
